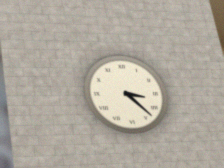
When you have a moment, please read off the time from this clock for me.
3:23
